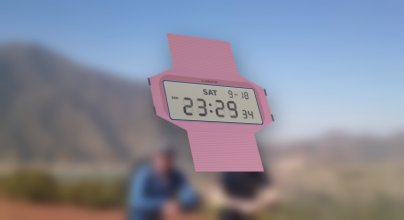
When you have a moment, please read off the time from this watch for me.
23:29:34
